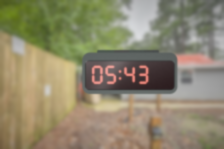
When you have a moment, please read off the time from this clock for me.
5:43
